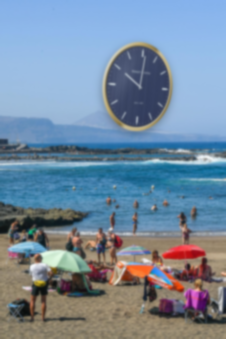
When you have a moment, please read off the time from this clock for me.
10:01
